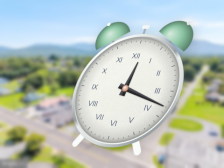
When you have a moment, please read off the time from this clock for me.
12:18
